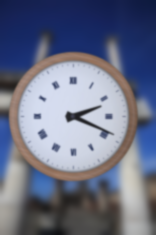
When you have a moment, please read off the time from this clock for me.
2:19
